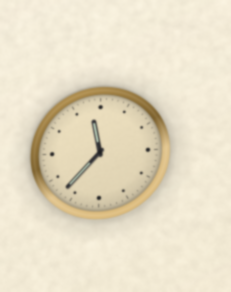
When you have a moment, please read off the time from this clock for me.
11:37
